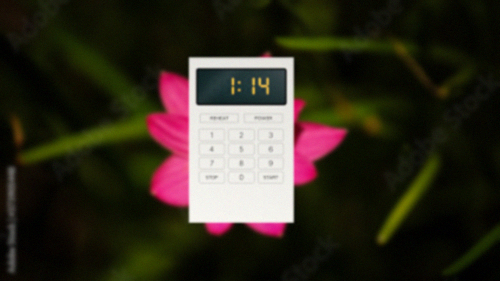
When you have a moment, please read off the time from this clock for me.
1:14
